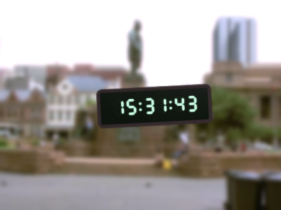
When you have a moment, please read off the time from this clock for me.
15:31:43
